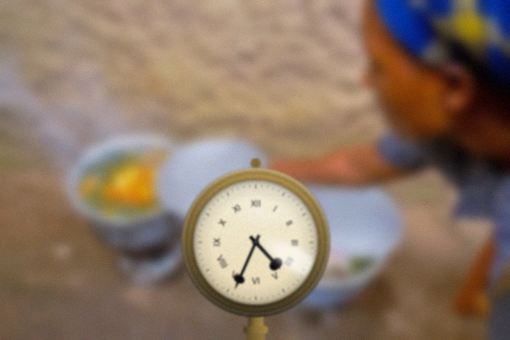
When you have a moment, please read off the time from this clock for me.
4:34
